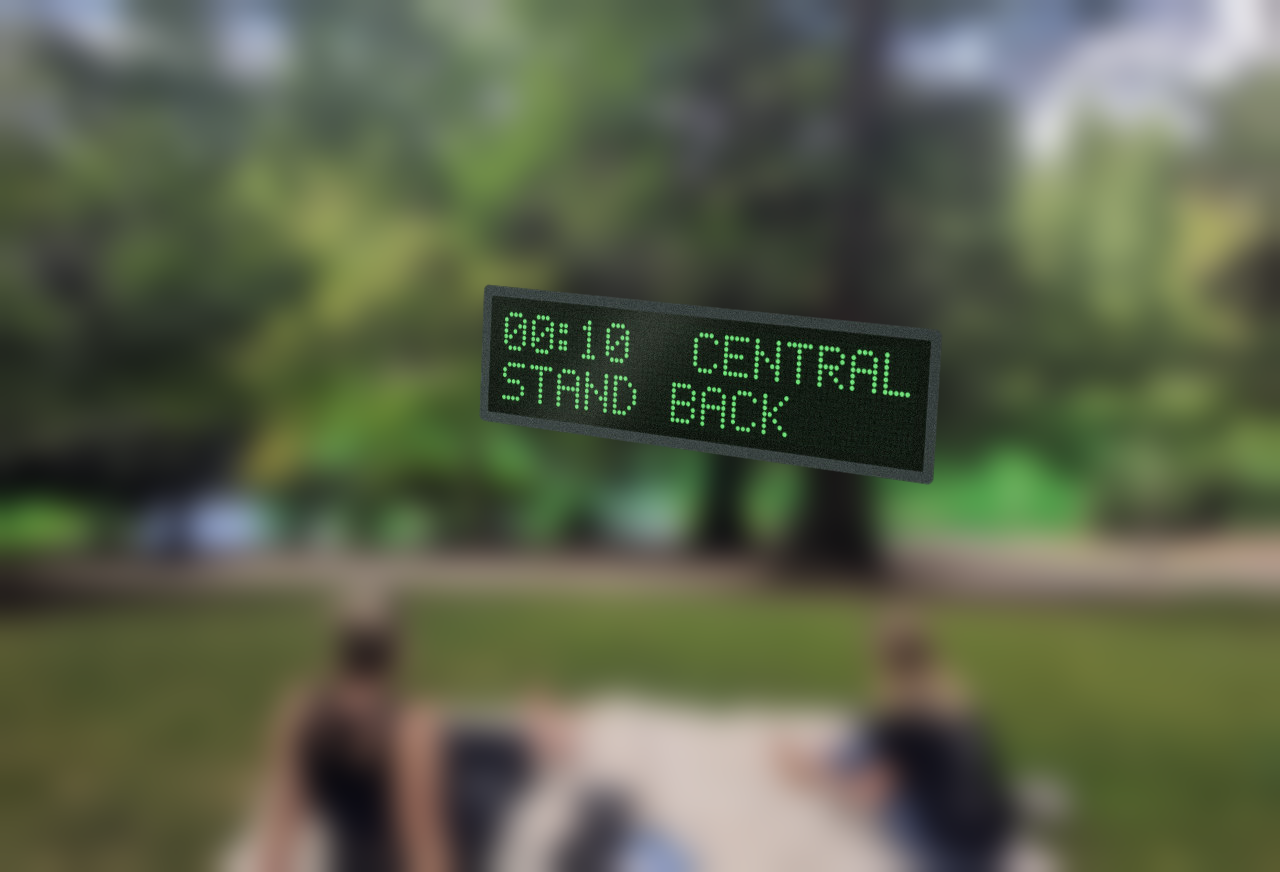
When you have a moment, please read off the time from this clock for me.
0:10
